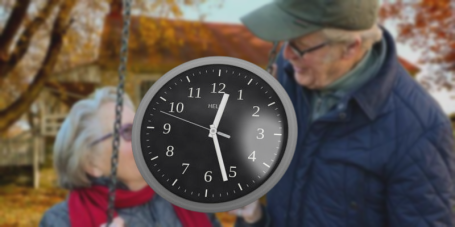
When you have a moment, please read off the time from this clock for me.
12:26:48
